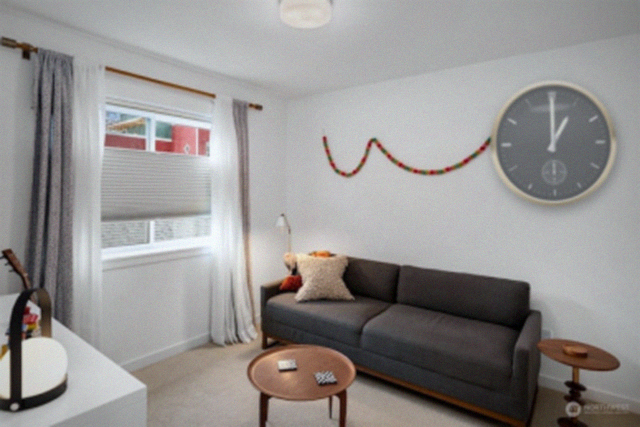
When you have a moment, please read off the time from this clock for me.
1:00
